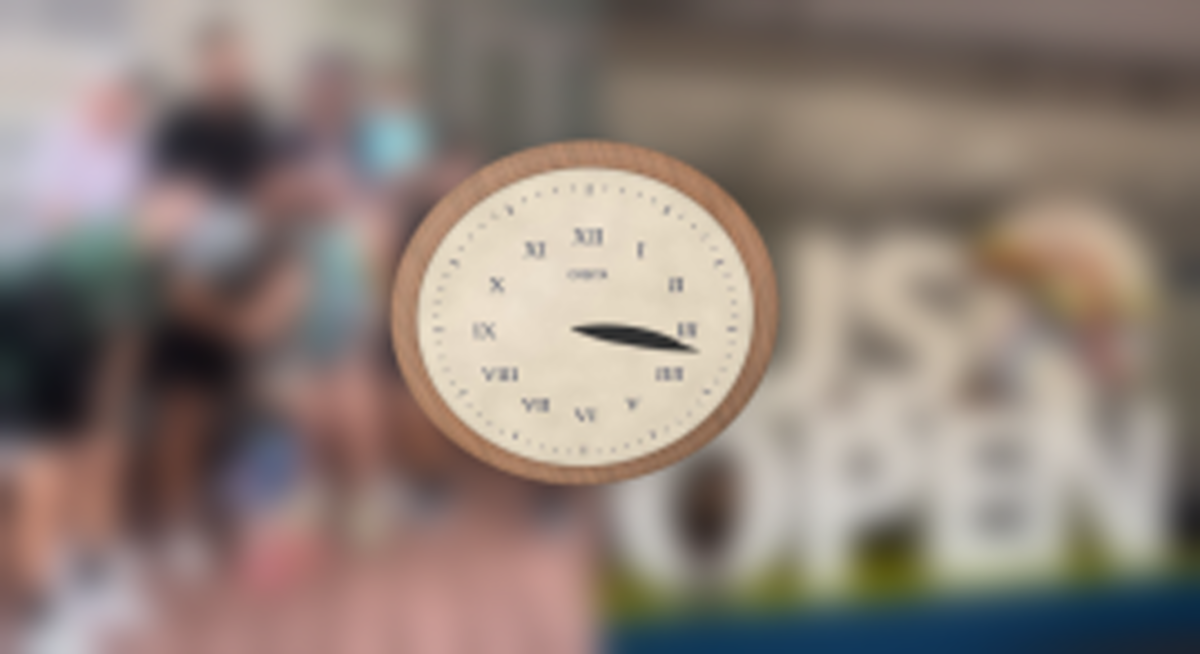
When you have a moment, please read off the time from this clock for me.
3:17
